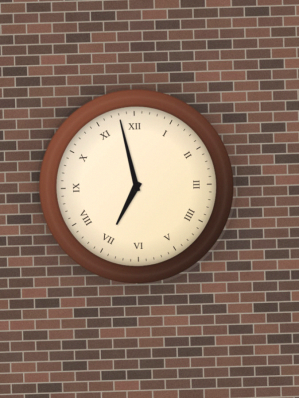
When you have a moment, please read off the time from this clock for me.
6:58
